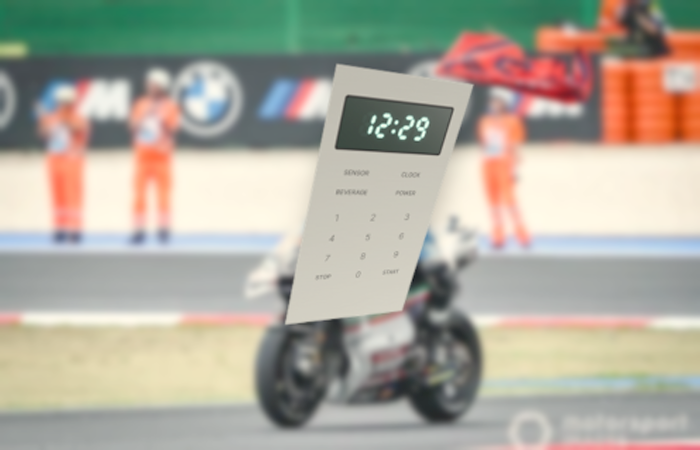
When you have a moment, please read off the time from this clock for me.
12:29
